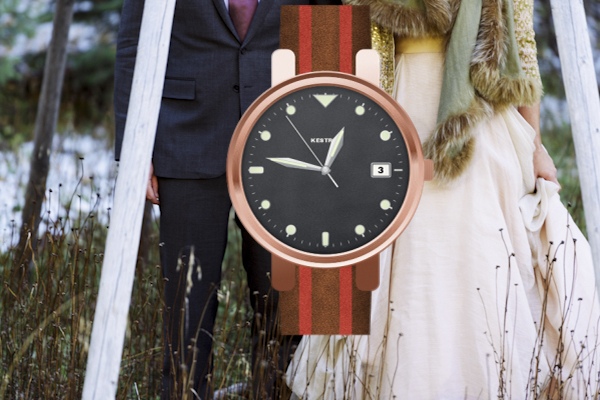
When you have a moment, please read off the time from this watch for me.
12:46:54
